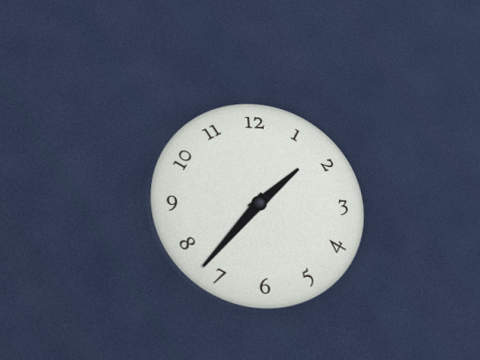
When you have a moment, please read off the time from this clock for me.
1:37
